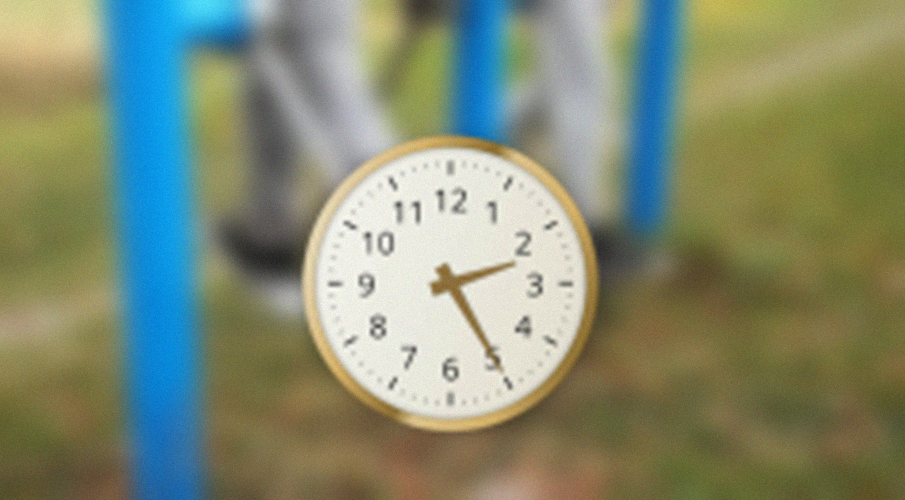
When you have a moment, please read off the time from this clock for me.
2:25
